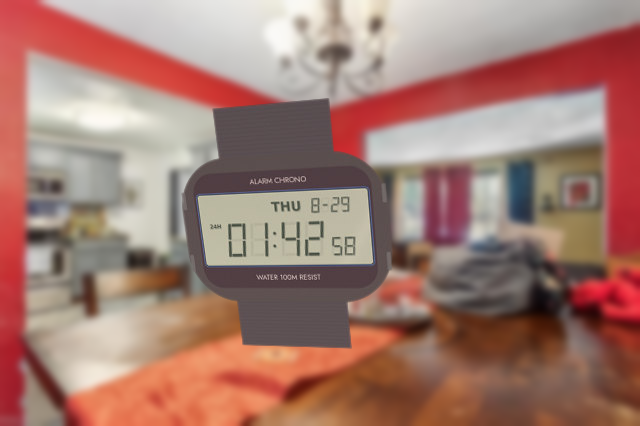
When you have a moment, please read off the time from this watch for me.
1:42:58
